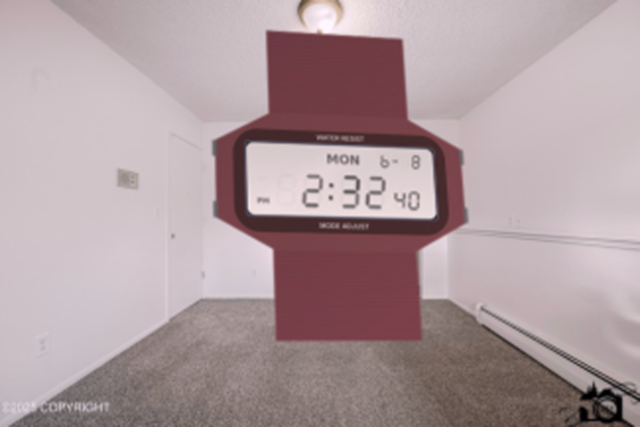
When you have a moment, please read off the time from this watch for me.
2:32:40
